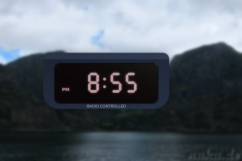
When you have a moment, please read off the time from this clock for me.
8:55
